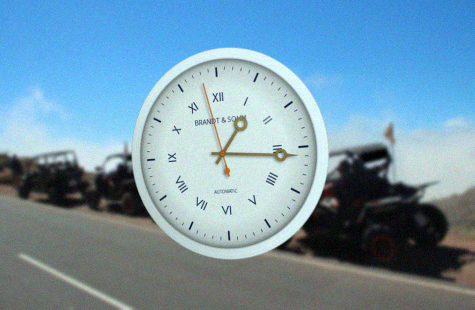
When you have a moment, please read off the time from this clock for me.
1:15:58
